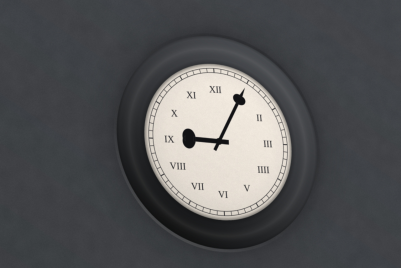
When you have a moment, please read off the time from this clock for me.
9:05
